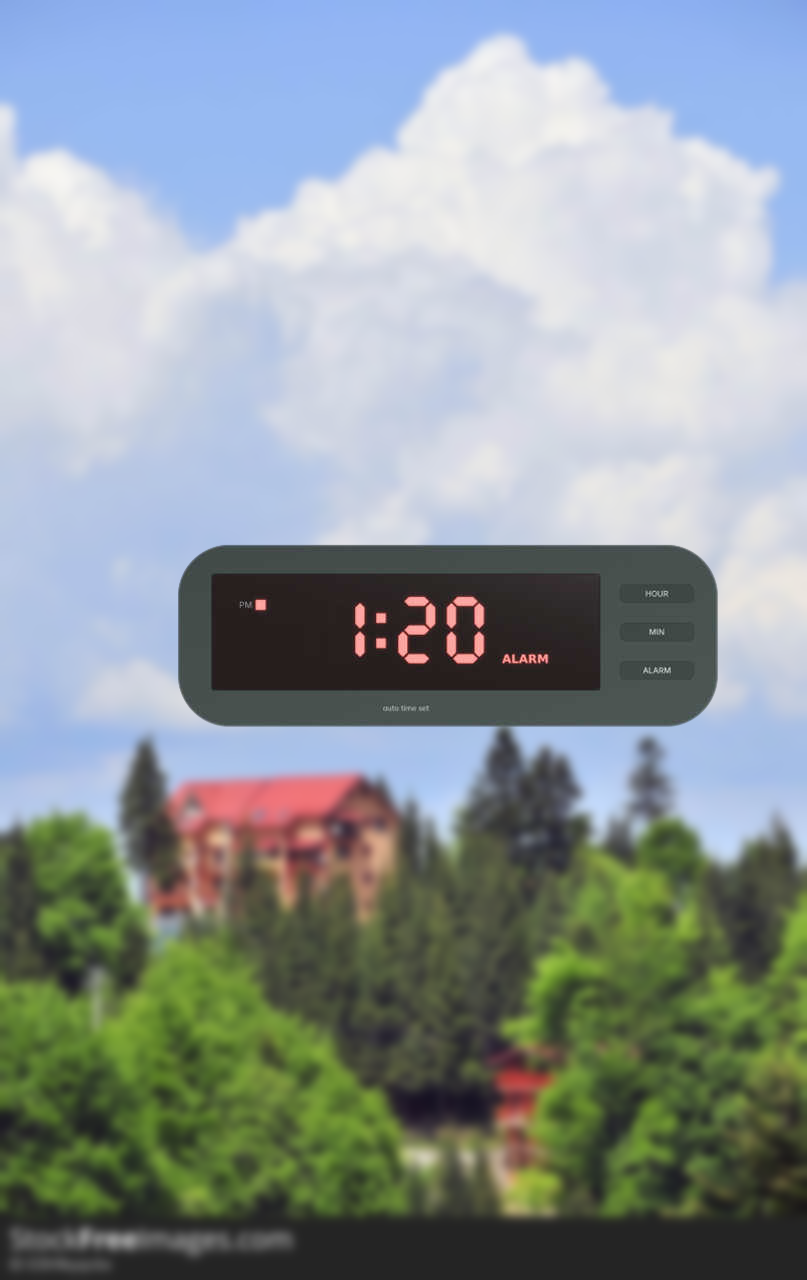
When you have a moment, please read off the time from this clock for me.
1:20
